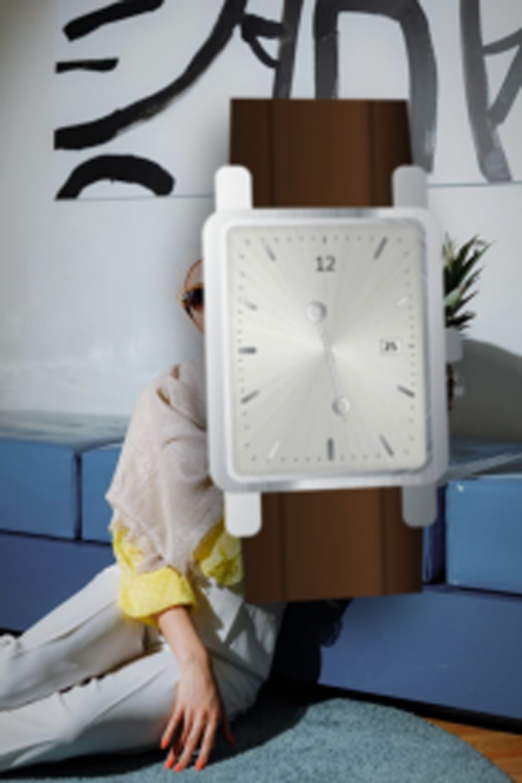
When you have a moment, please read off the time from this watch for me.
11:28
